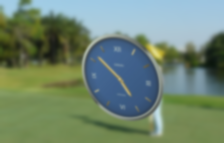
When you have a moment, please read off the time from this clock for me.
4:52
